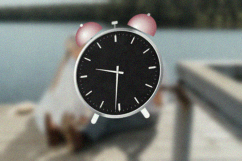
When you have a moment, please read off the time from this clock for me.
9:31
